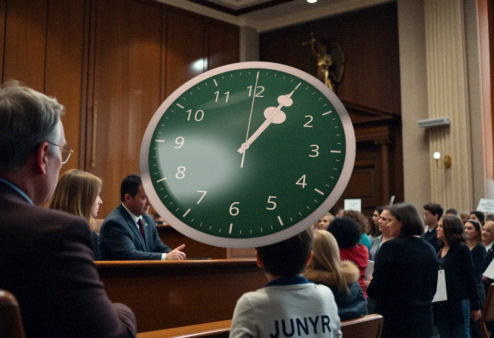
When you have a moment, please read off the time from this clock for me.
1:05:00
